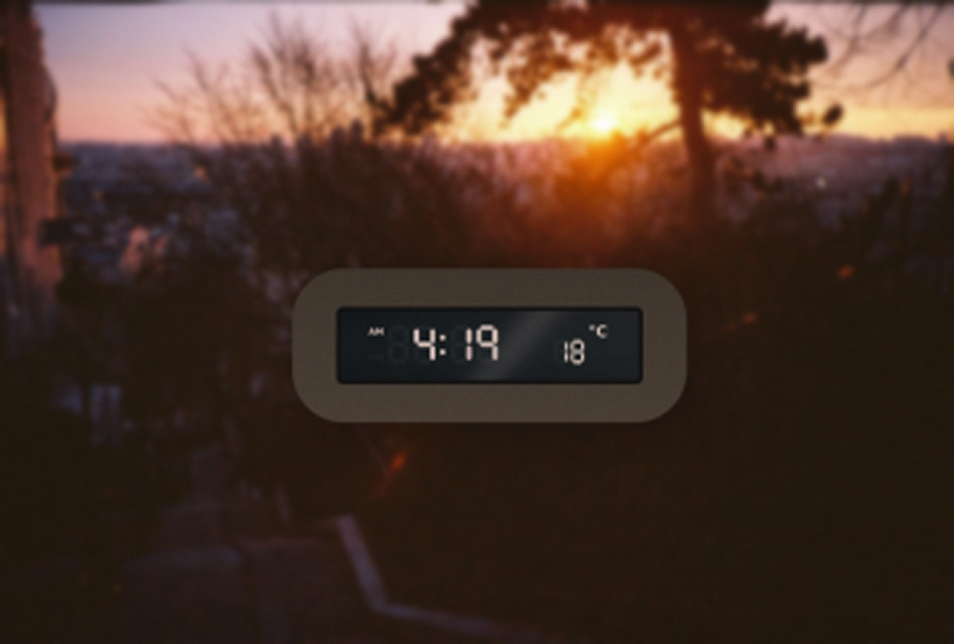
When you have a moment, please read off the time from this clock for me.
4:19
